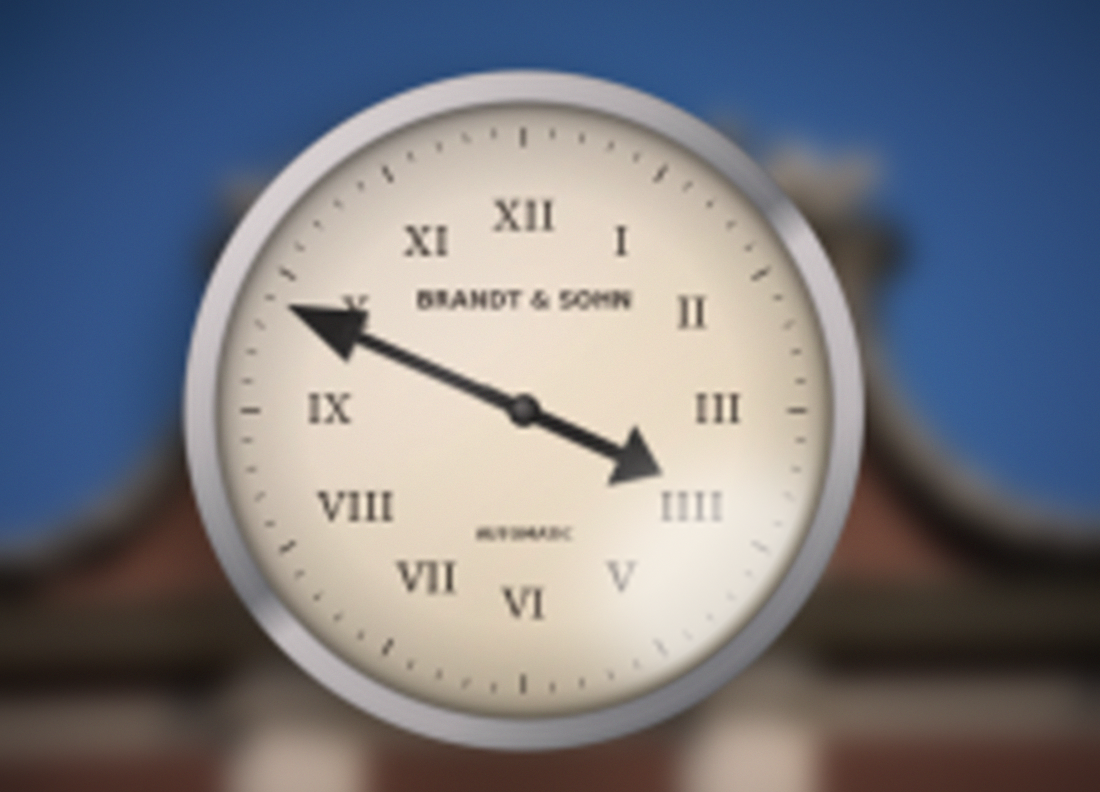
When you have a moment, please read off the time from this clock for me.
3:49
